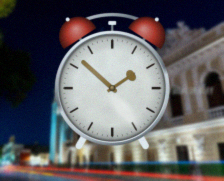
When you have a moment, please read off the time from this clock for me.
1:52
